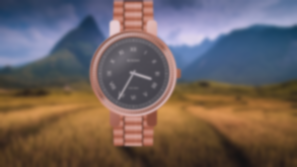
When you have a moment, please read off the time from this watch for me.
3:35
